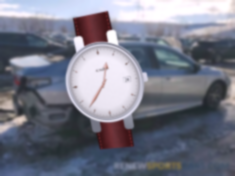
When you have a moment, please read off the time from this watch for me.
12:37
